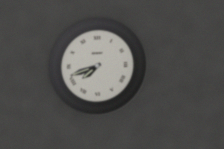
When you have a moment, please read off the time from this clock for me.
7:42
